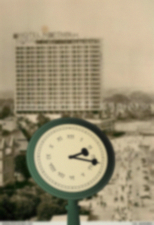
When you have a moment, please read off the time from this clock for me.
2:17
